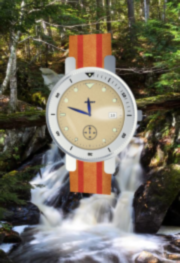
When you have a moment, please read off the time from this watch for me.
11:48
